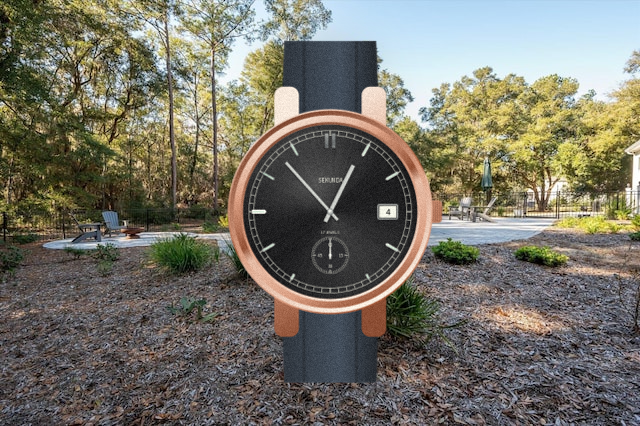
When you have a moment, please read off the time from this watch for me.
12:53
